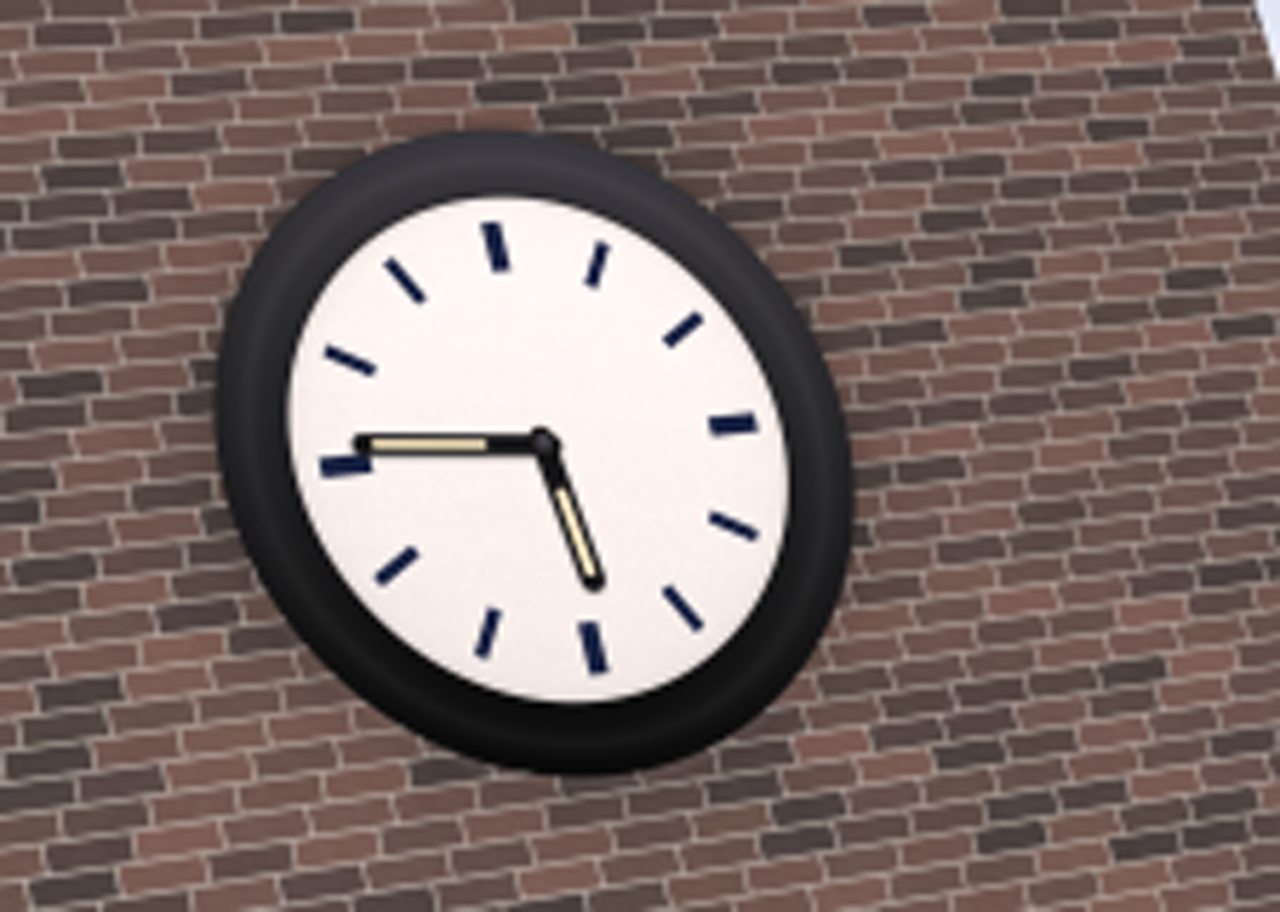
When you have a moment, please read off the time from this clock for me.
5:46
